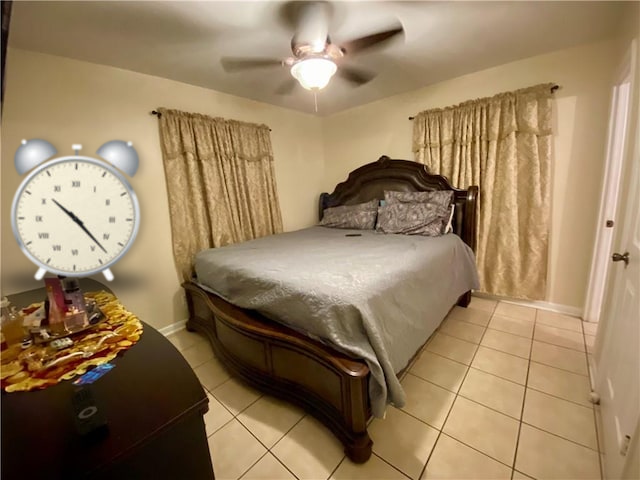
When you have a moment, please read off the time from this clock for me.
10:23
